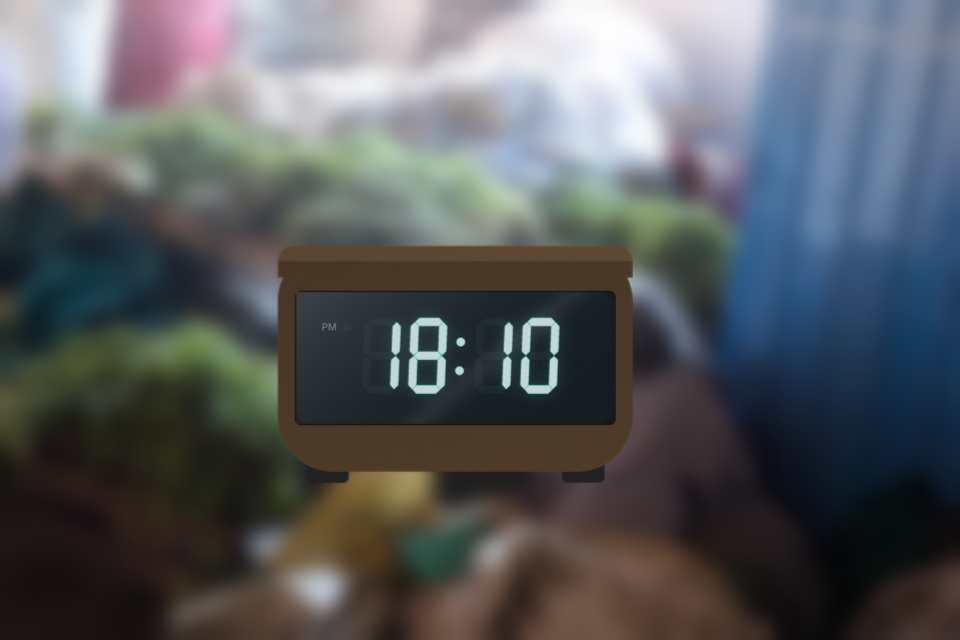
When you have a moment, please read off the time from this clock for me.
18:10
